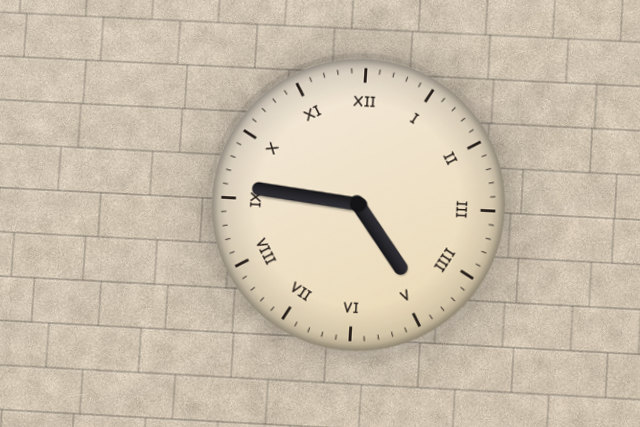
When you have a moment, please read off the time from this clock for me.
4:46
